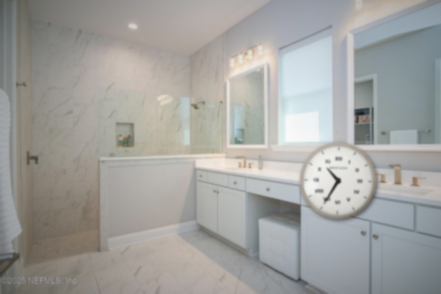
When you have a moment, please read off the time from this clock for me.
10:35
